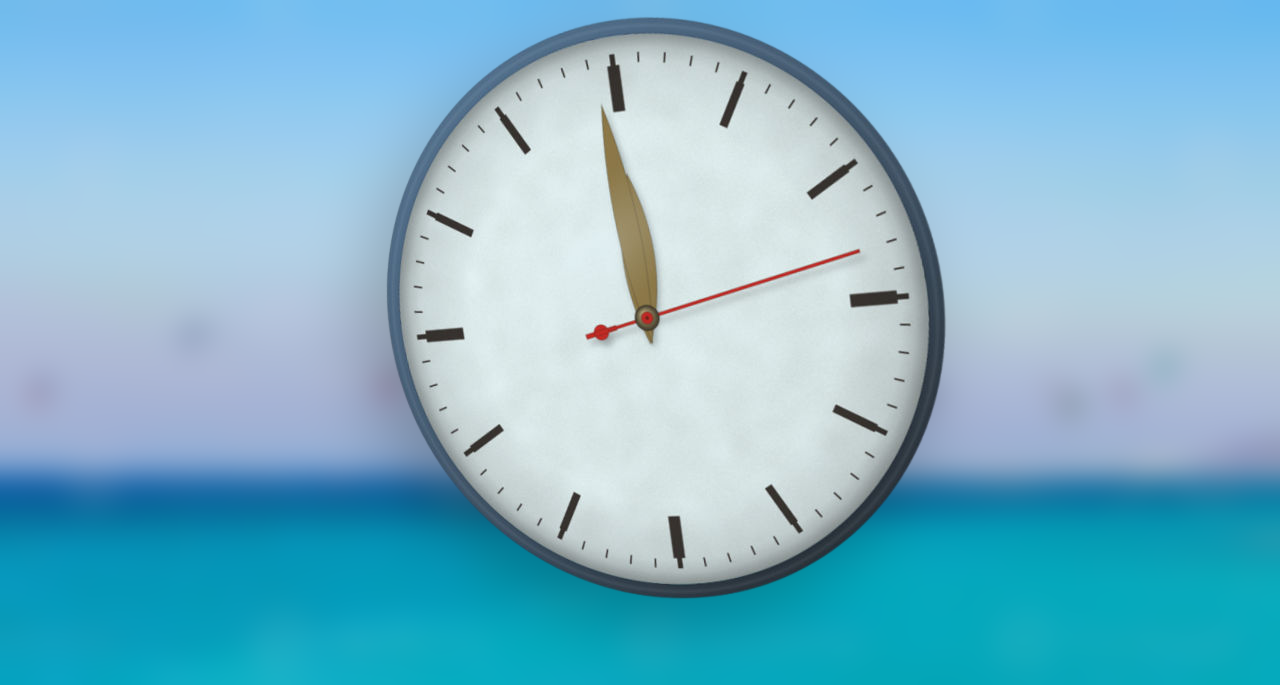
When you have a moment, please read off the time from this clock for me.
11:59:13
